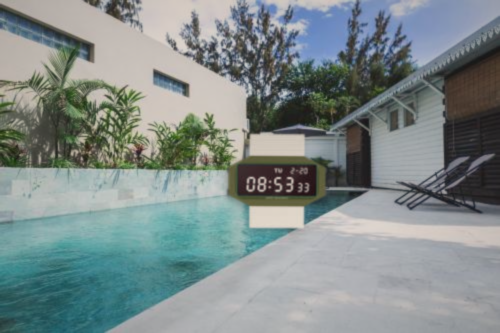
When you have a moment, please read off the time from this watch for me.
8:53
